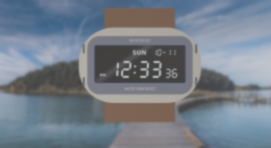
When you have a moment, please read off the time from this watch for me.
12:33
